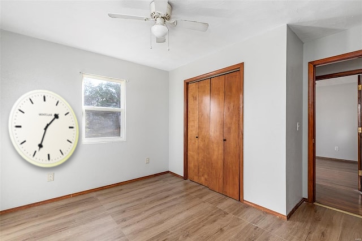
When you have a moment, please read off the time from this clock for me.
1:34
